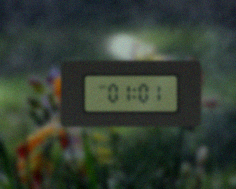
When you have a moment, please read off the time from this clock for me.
1:01
